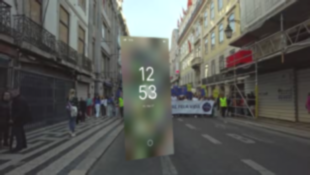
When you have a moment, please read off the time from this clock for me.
12:53
